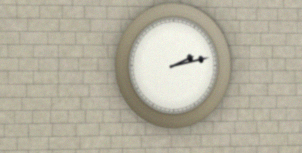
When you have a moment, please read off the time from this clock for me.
2:13
